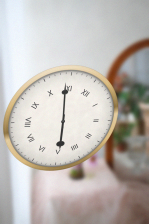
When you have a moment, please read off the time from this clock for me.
4:54
